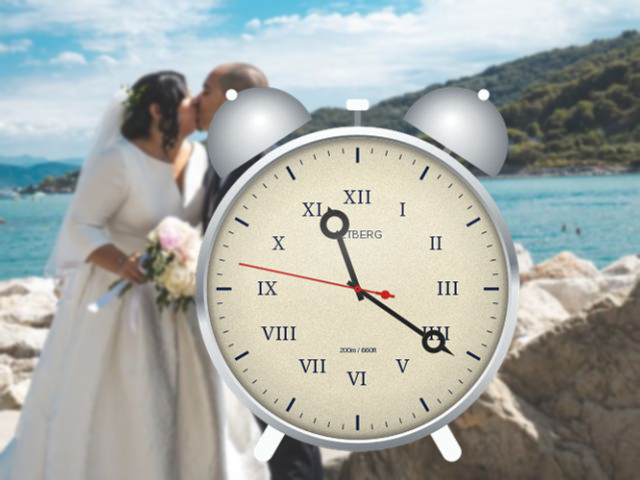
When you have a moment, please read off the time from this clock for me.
11:20:47
